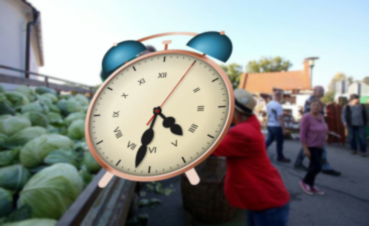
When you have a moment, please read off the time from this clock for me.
4:32:05
